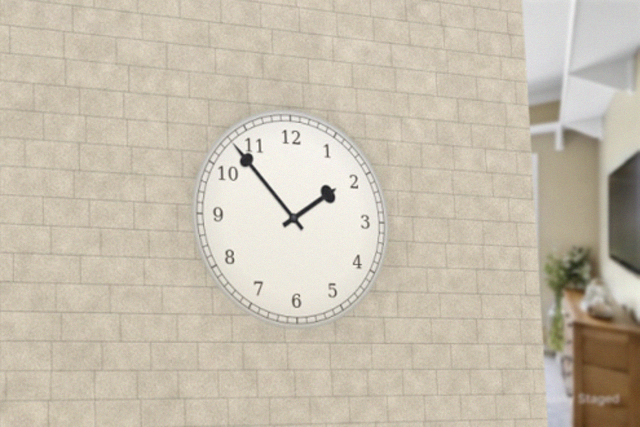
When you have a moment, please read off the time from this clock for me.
1:53
